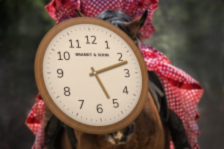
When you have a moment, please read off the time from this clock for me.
5:12
